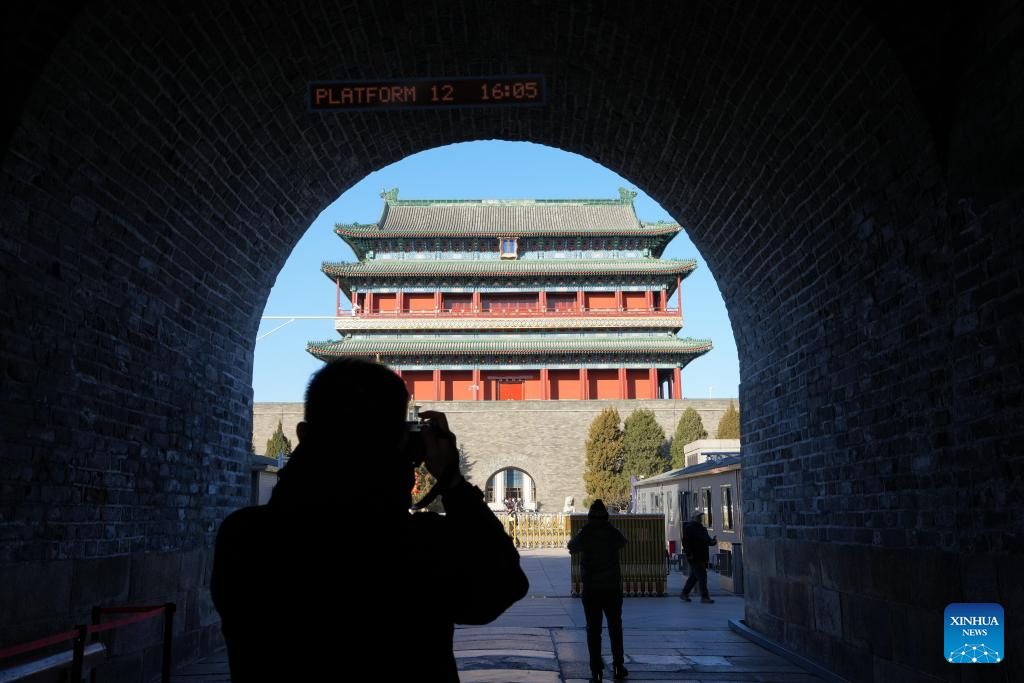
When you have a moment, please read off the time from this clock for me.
16:05
